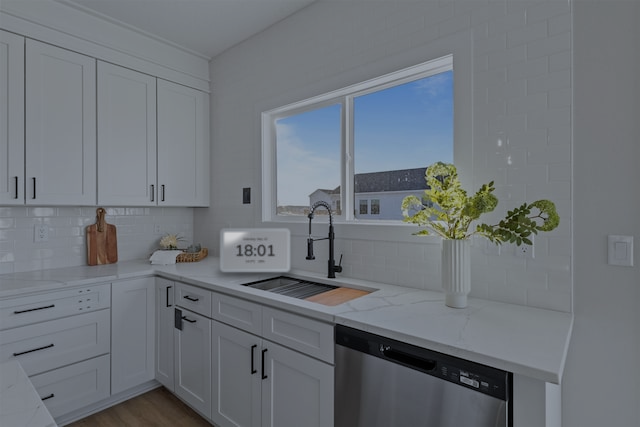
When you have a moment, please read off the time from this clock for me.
18:01
